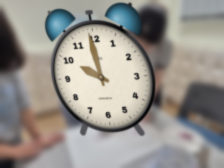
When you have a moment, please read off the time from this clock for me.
9:59
